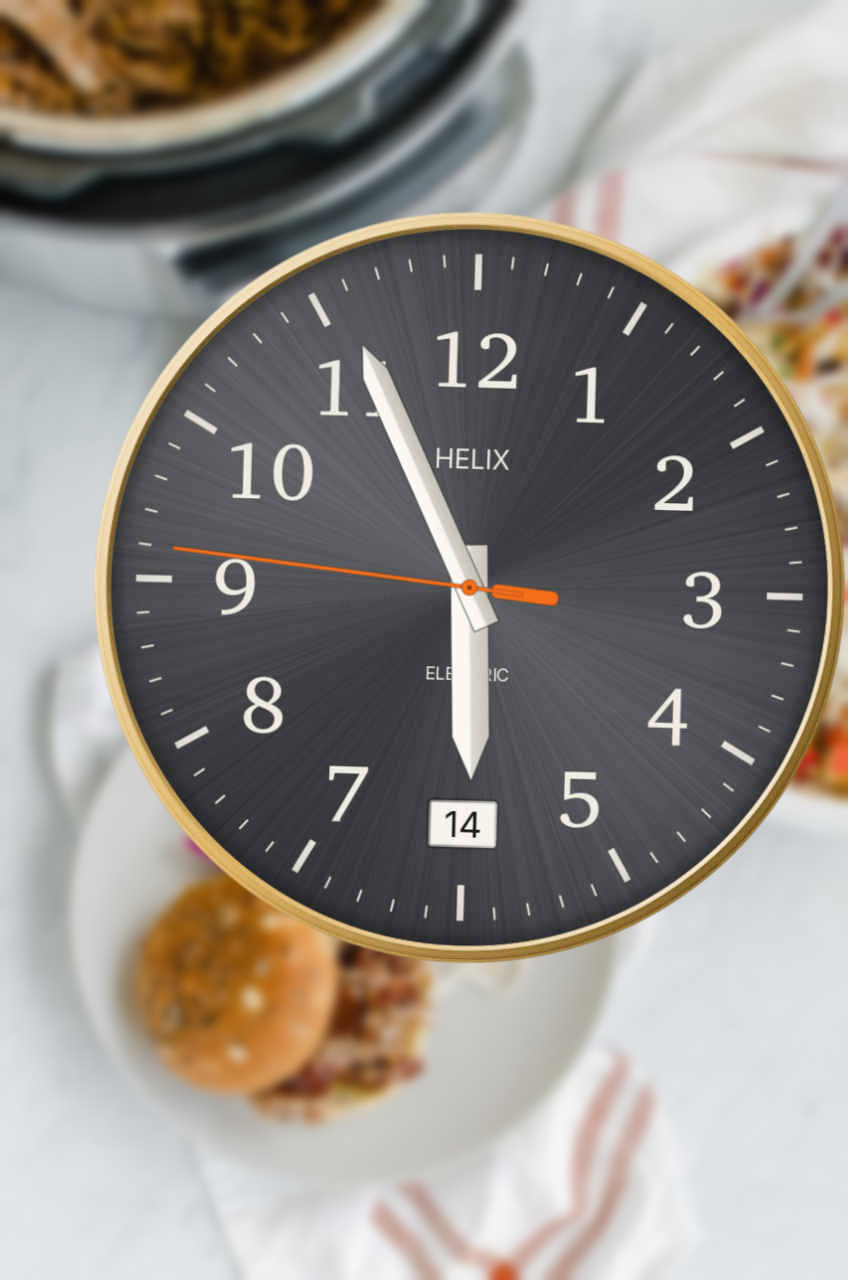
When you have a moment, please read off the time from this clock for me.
5:55:46
